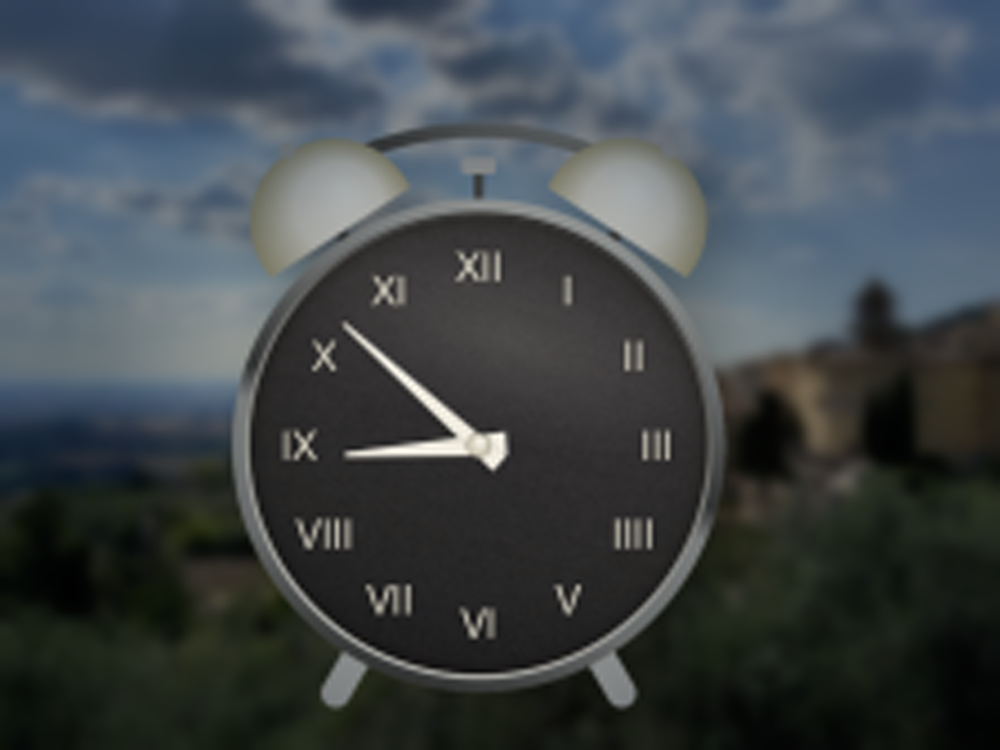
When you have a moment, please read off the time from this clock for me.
8:52
